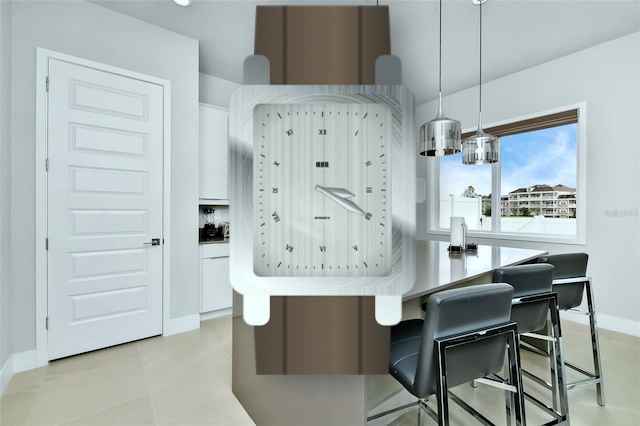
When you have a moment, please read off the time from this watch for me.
3:20
